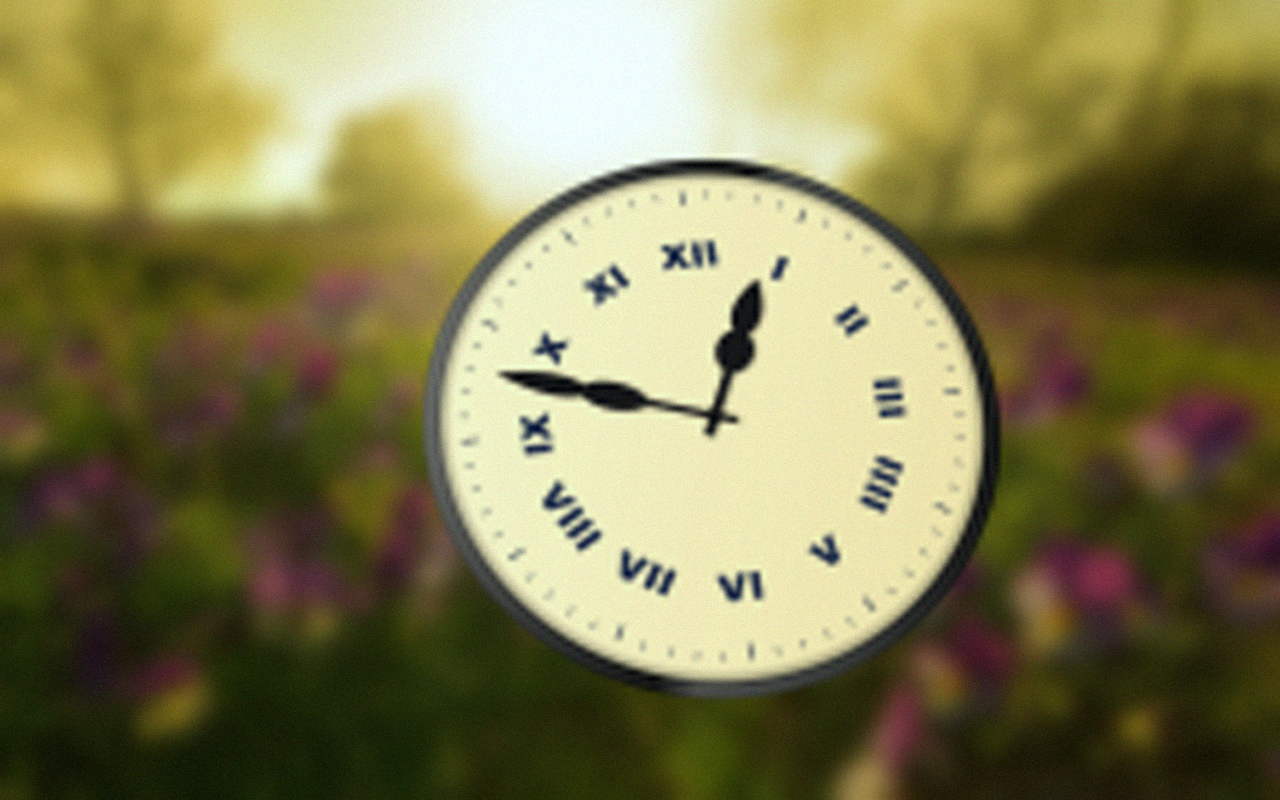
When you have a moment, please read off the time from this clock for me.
12:48
